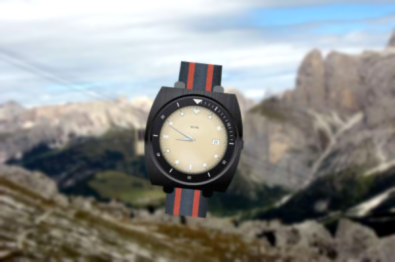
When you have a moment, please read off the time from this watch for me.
8:49
